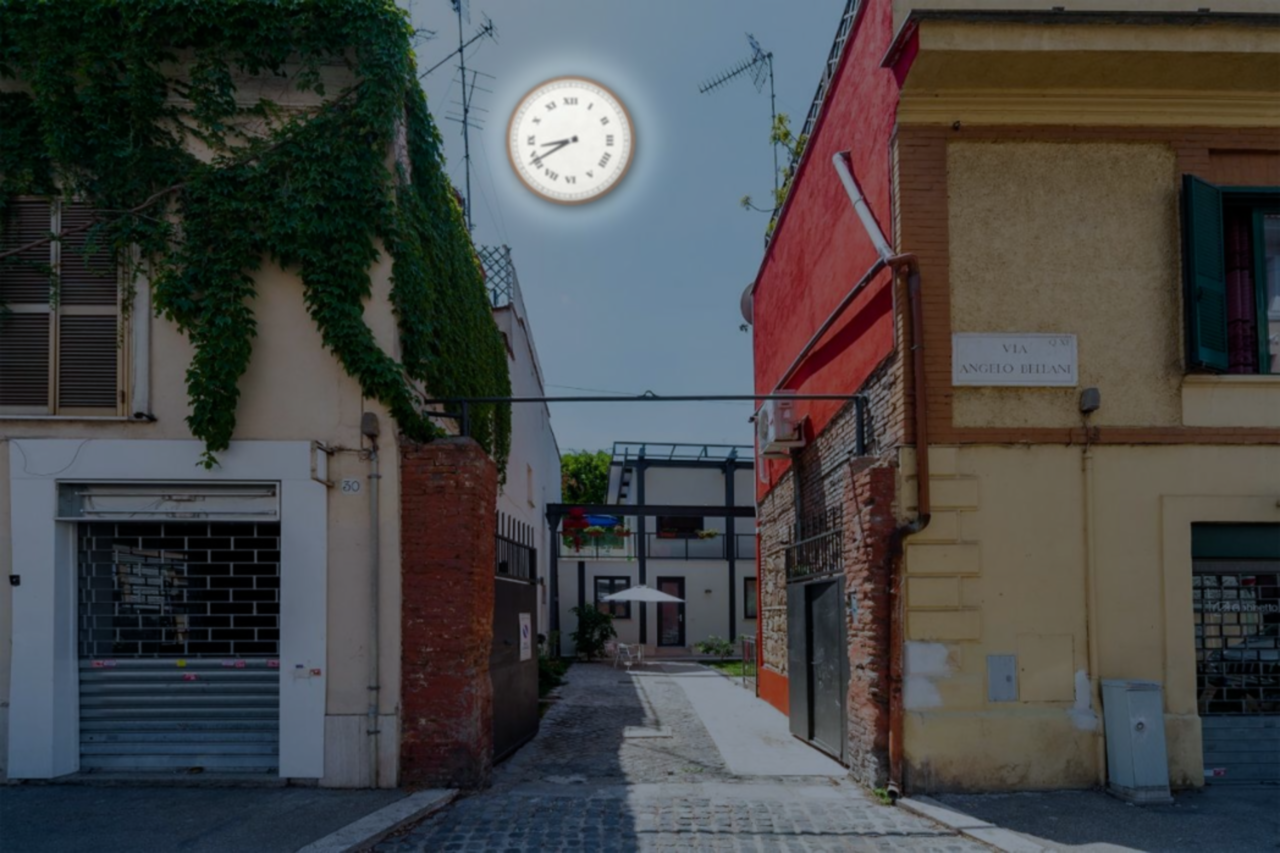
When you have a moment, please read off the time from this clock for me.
8:40
